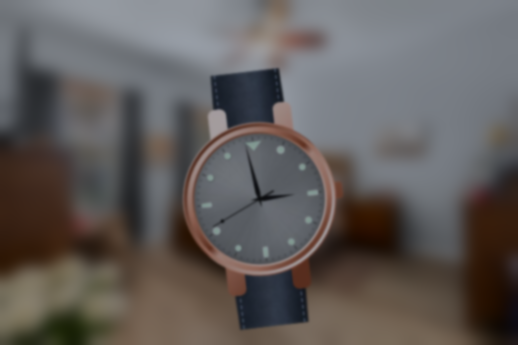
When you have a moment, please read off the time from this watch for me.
2:58:41
